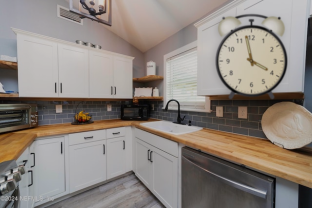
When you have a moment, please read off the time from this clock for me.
3:58
